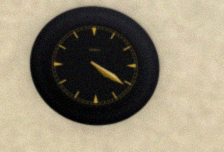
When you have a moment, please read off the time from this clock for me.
4:21
